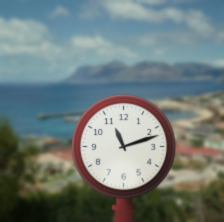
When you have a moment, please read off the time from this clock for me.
11:12
